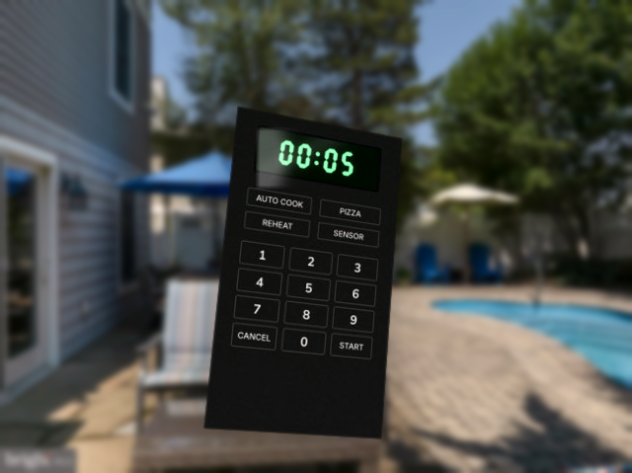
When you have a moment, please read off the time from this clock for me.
0:05
